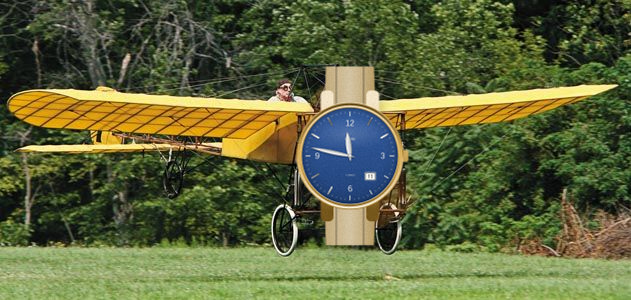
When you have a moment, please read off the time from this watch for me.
11:47
